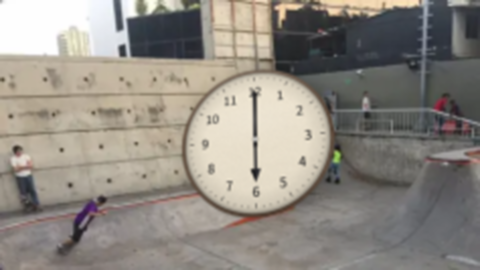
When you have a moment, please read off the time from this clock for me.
6:00
